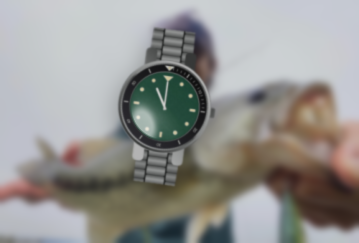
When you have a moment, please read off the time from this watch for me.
11:00
